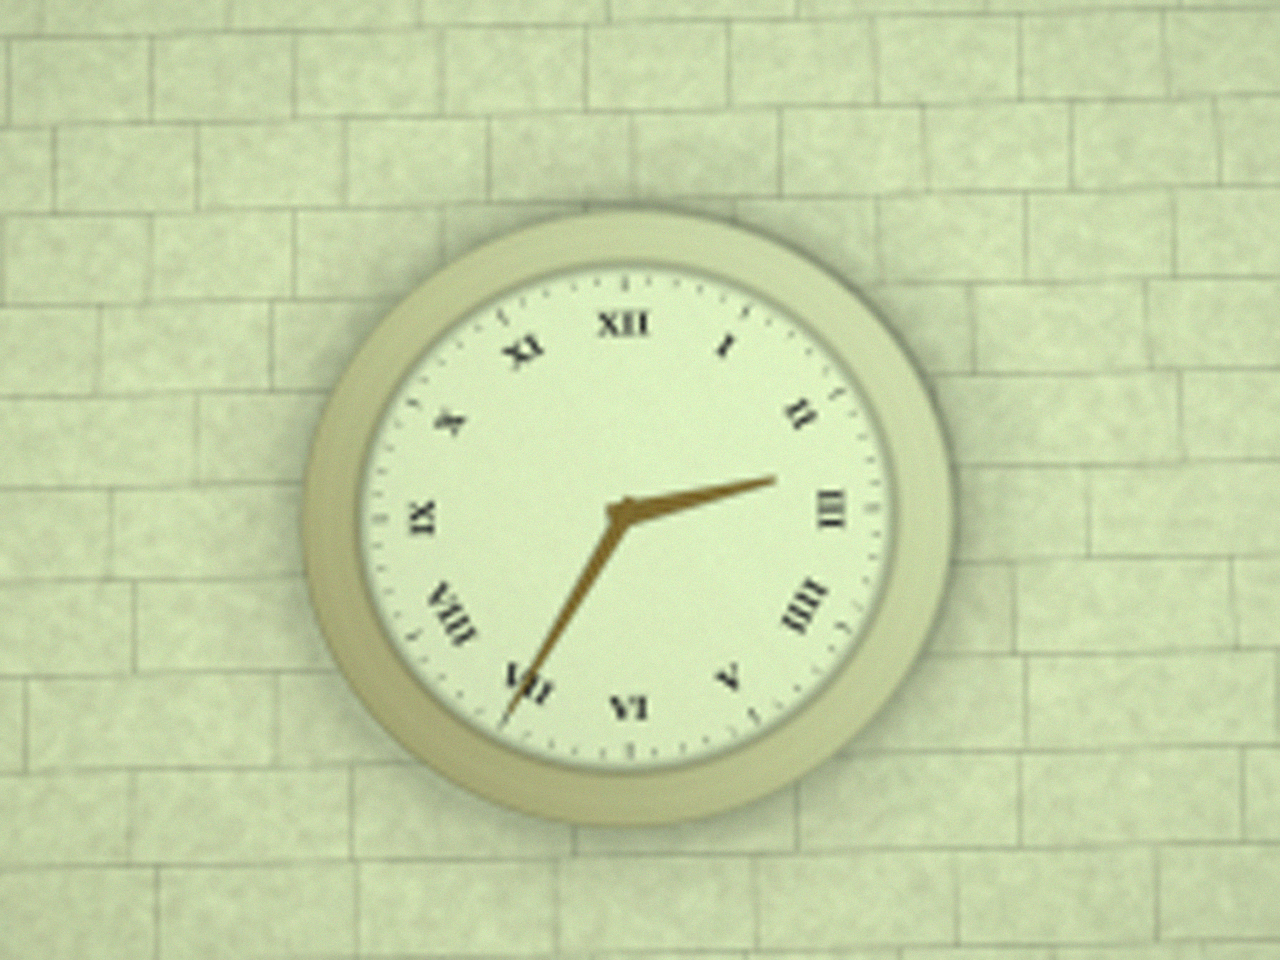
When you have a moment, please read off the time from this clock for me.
2:35
